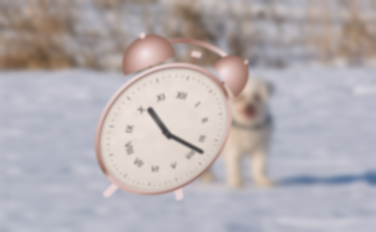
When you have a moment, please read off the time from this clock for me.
10:18
